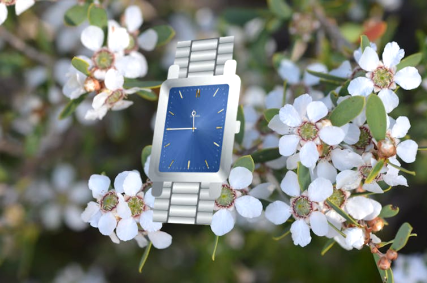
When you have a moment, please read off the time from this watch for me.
11:45
